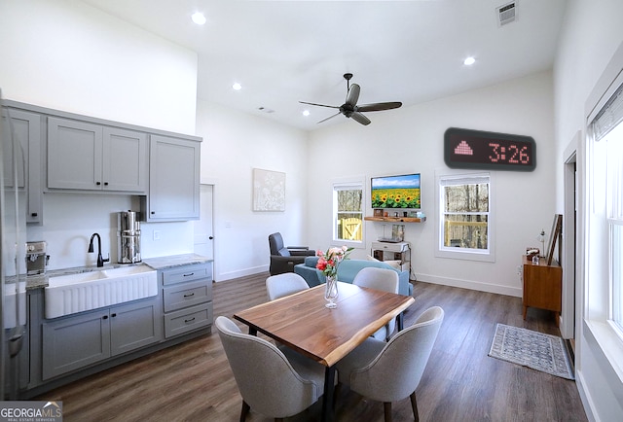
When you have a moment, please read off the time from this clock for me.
3:26
